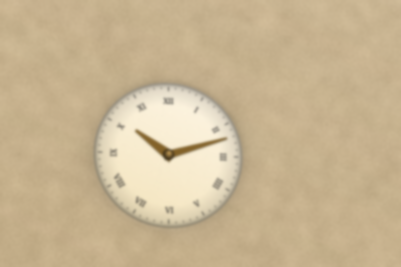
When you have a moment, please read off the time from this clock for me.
10:12
